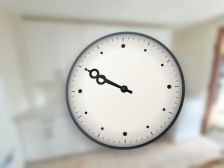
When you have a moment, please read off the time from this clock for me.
9:50
